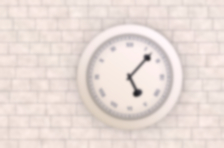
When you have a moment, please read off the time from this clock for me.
5:07
